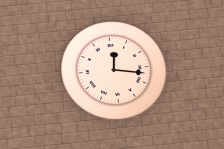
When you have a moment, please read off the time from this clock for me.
12:17
